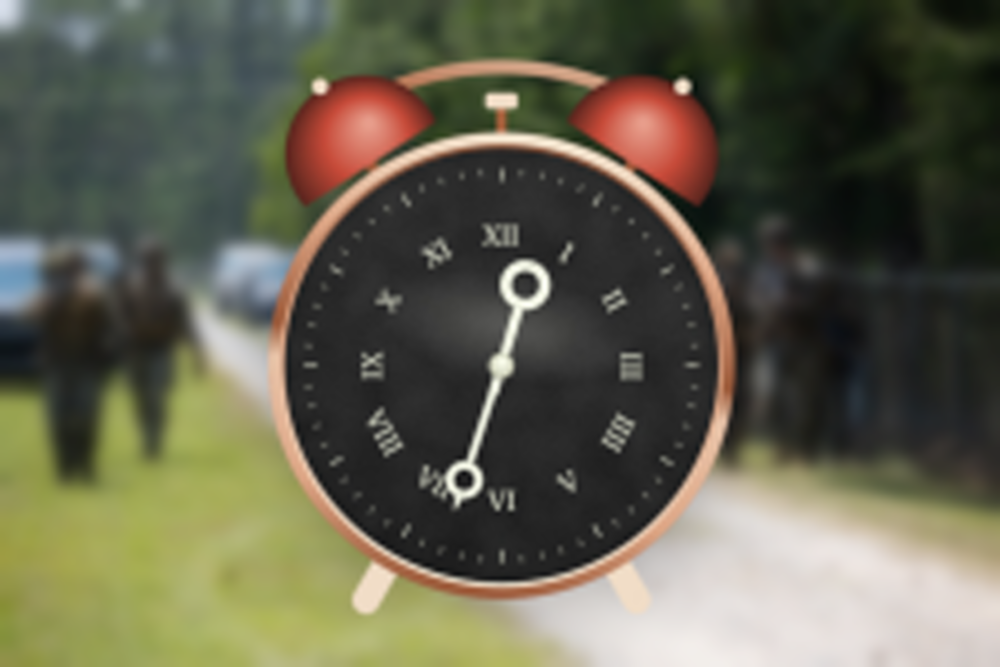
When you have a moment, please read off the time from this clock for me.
12:33
